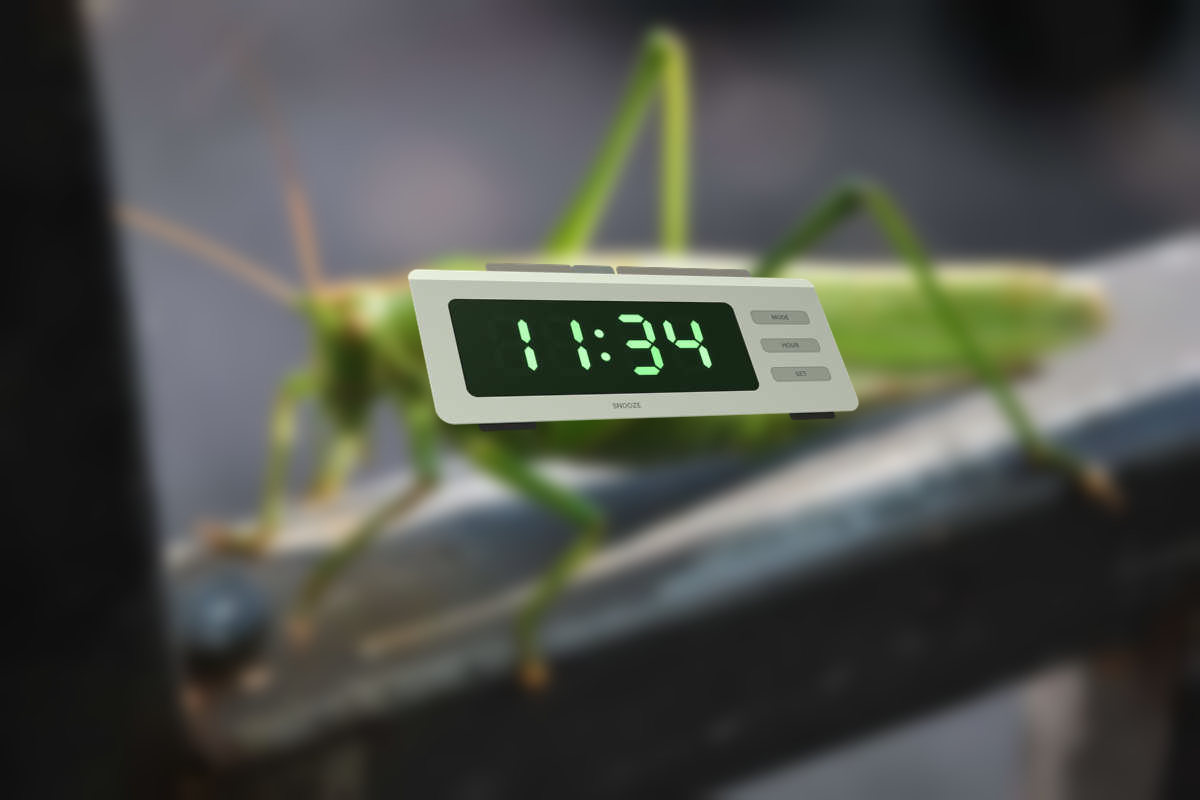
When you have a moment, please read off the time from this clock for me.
11:34
